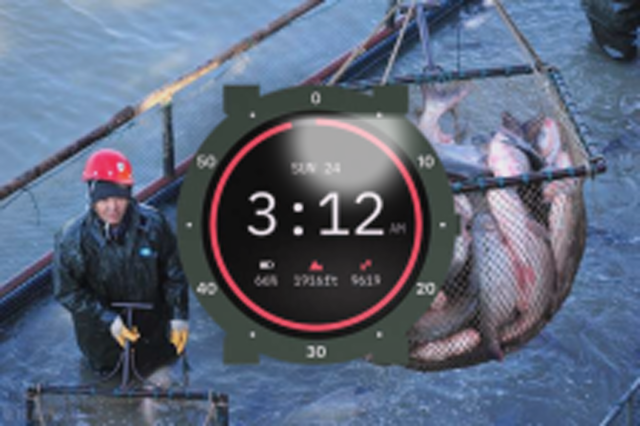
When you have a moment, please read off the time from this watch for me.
3:12
